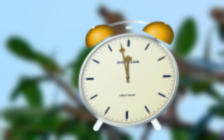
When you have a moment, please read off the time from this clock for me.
11:58
